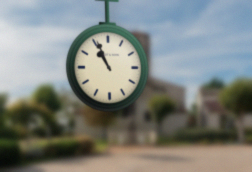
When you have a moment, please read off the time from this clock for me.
10:56
